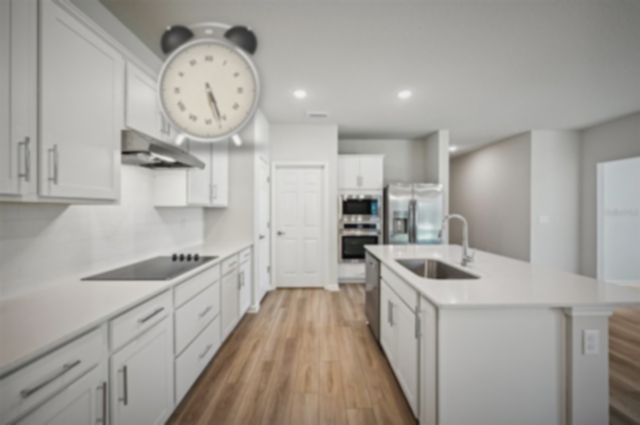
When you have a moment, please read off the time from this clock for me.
5:27
